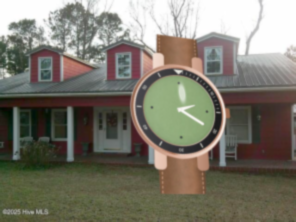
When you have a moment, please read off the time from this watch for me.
2:20
